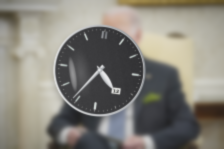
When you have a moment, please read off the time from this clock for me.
4:36
